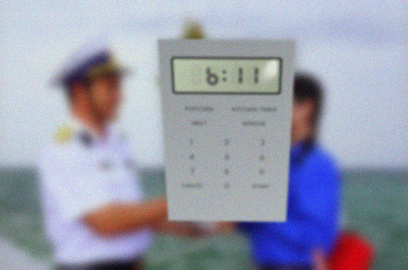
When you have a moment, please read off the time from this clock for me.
6:11
